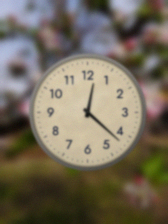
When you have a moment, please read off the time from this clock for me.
12:22
